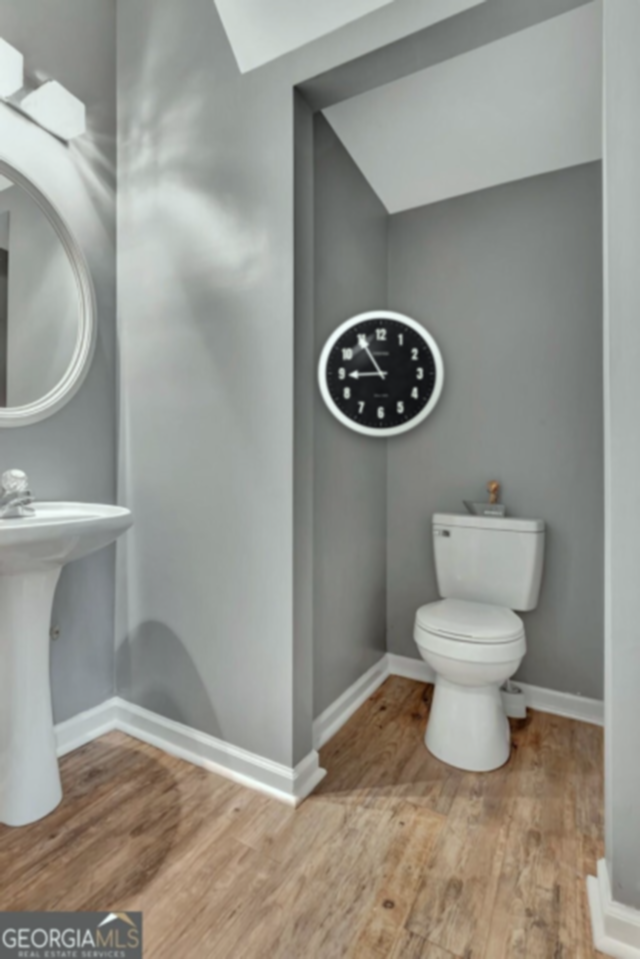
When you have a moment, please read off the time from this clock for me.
8:55
